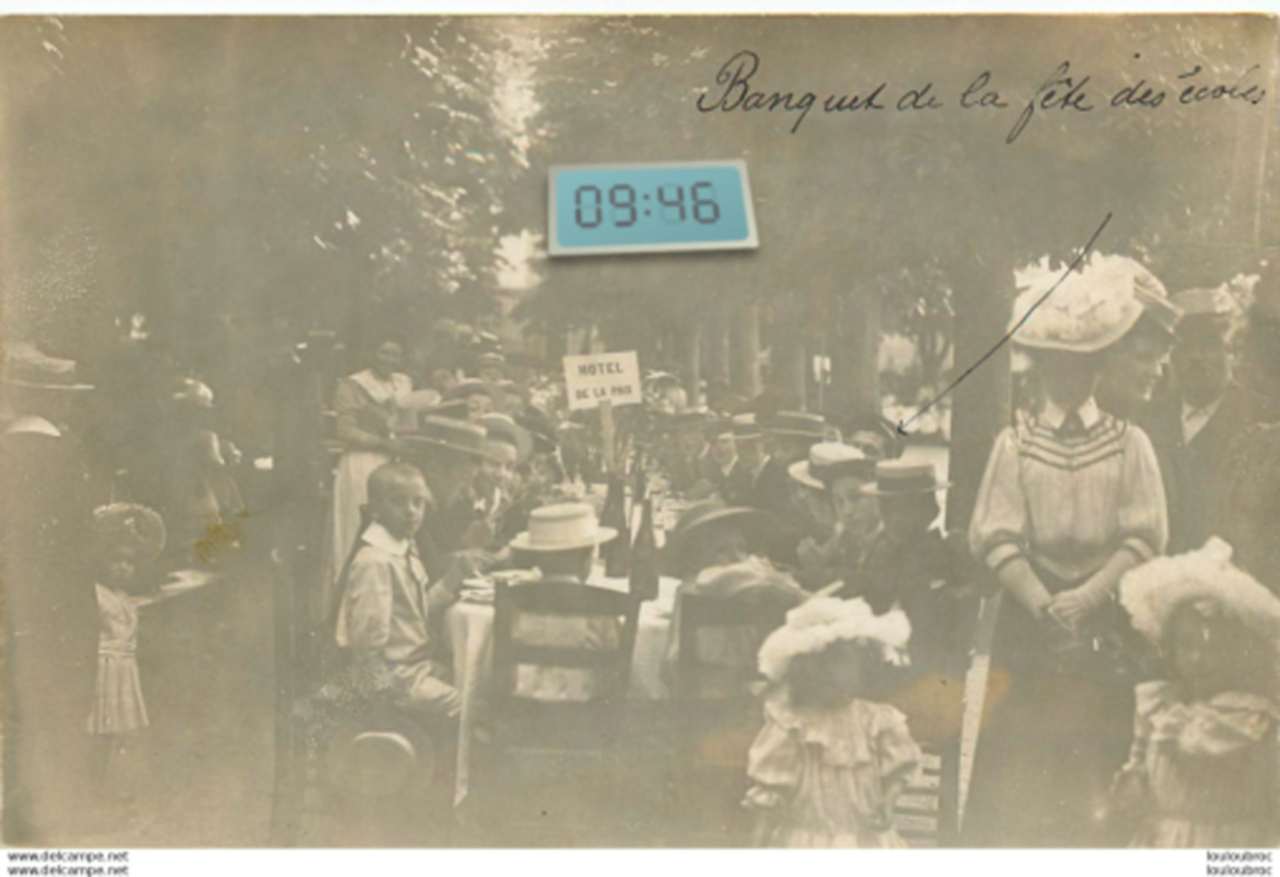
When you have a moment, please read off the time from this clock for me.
9:46
